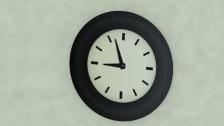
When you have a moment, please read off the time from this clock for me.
8:57
